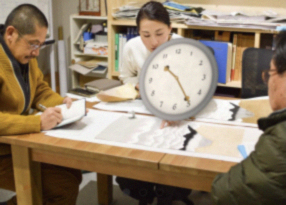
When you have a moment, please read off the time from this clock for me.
10:25
